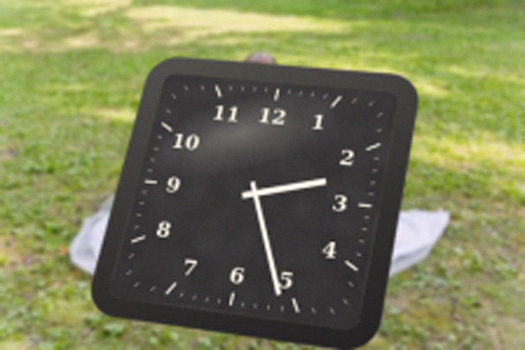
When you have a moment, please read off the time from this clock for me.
2:26
